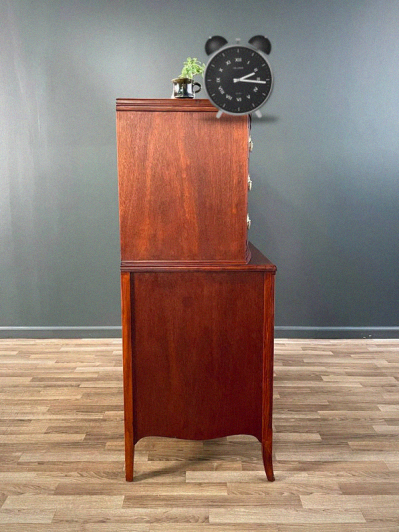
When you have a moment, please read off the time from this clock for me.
2:16
